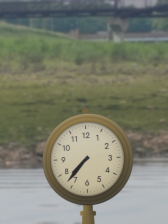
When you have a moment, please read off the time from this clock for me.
7:37
